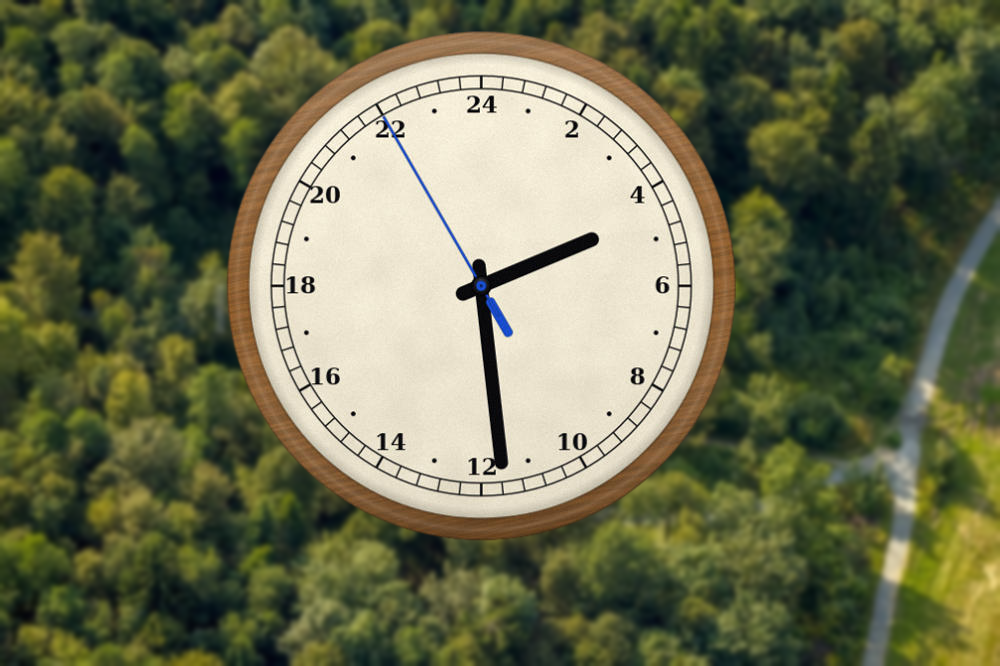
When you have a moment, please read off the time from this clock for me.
4:28:55
